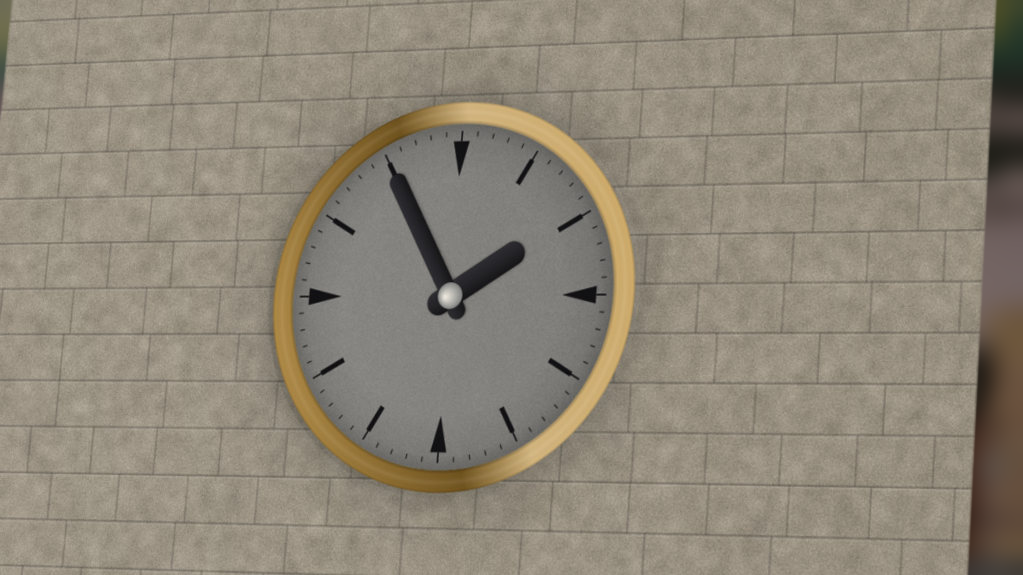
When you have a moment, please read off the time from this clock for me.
1:55
